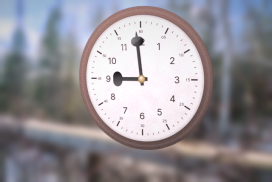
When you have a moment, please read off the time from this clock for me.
8:59
